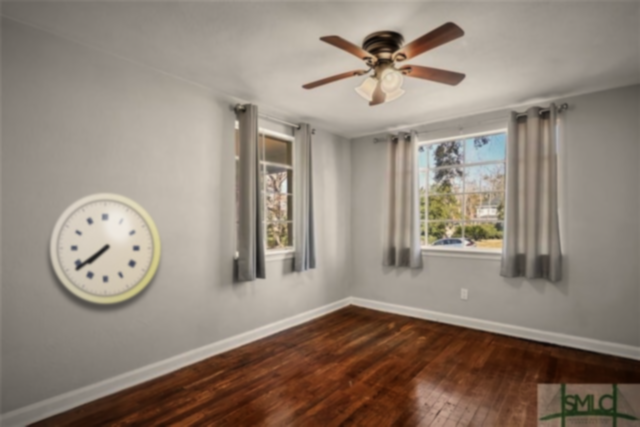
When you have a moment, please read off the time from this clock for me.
7:39
